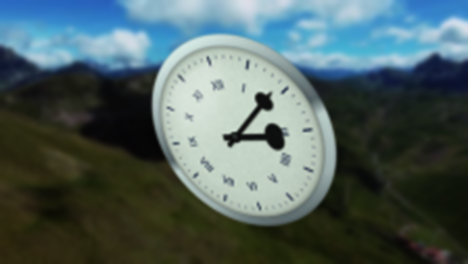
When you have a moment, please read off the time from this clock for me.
3:09
